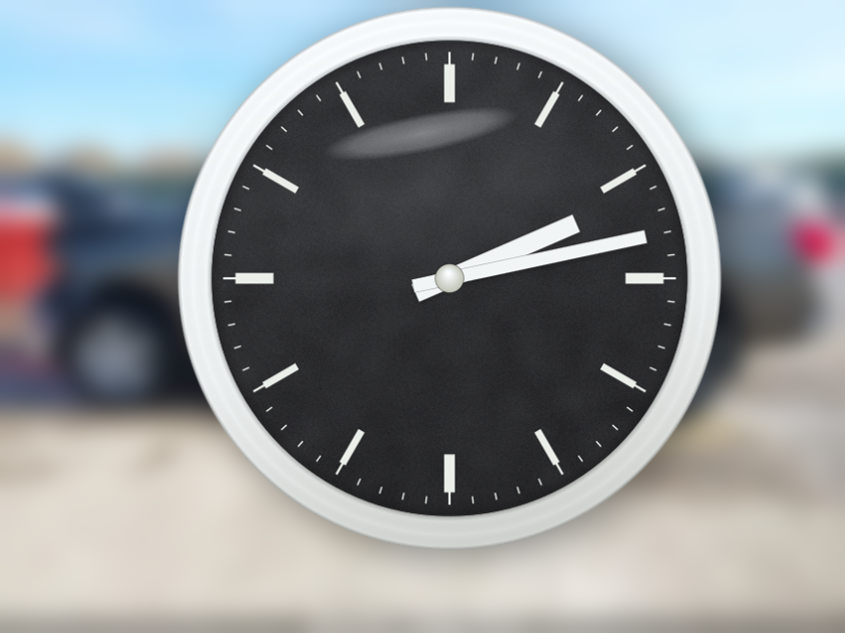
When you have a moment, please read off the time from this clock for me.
2:13
